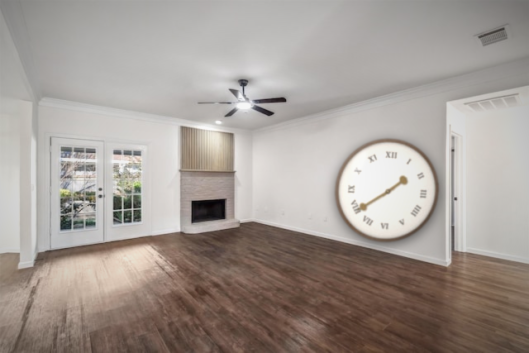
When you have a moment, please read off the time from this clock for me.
1:39
